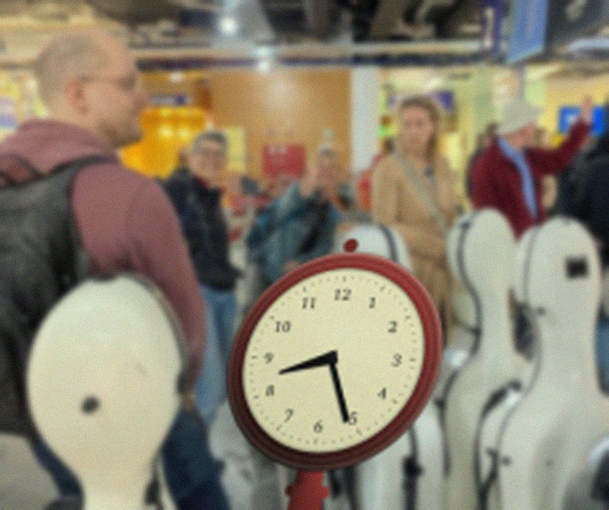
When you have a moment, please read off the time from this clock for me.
8:26
